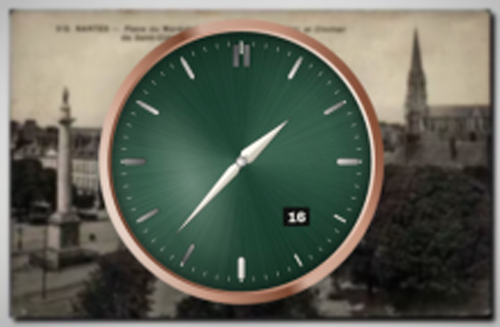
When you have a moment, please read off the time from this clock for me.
1:37
